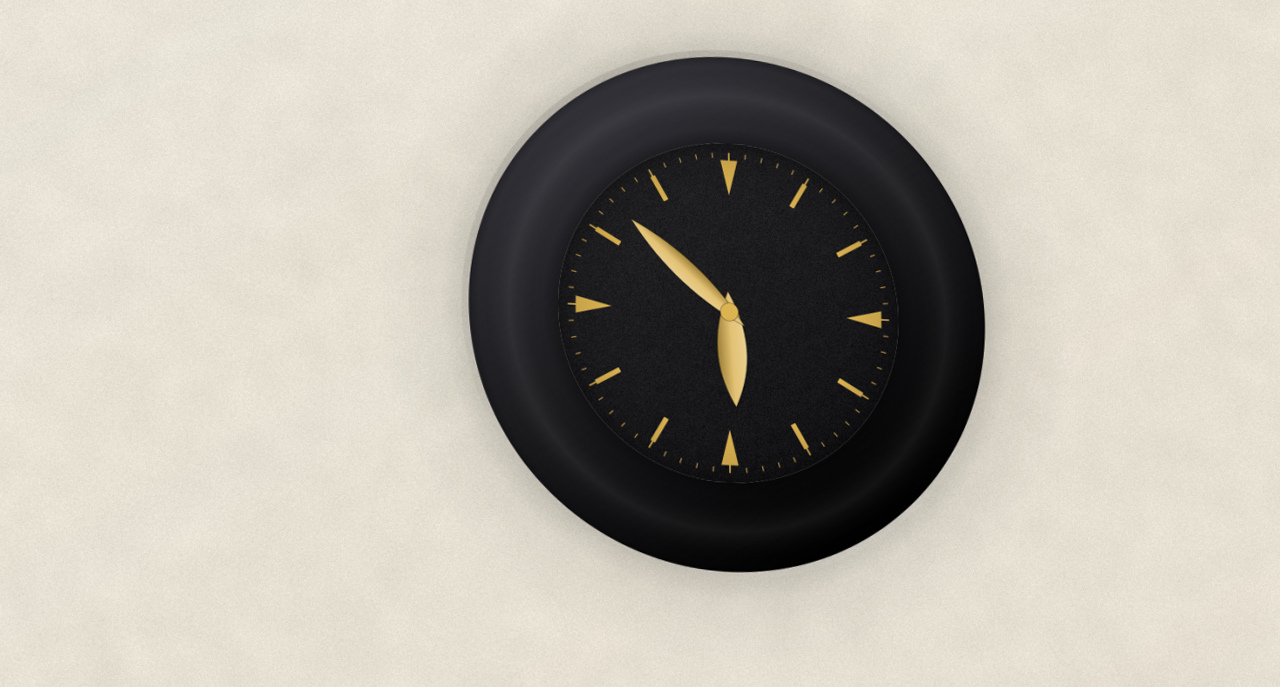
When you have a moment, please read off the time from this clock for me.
5:52
